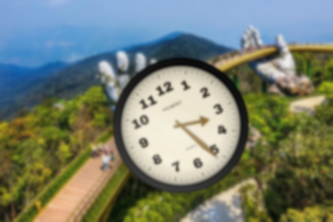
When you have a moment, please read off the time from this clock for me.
3:26
